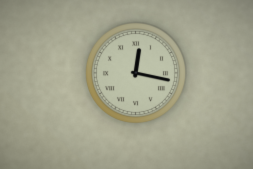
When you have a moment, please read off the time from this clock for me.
12:17
